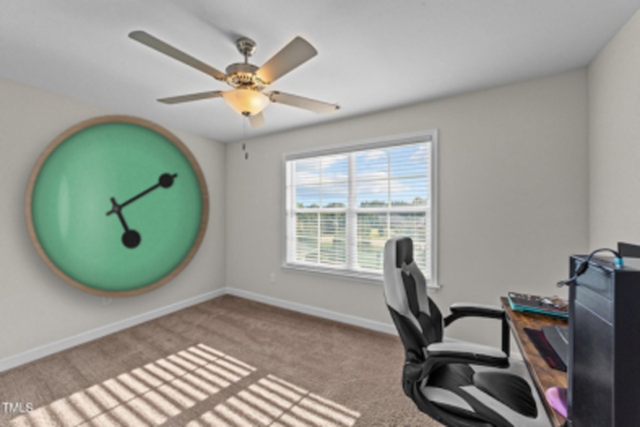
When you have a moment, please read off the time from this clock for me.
5:10
